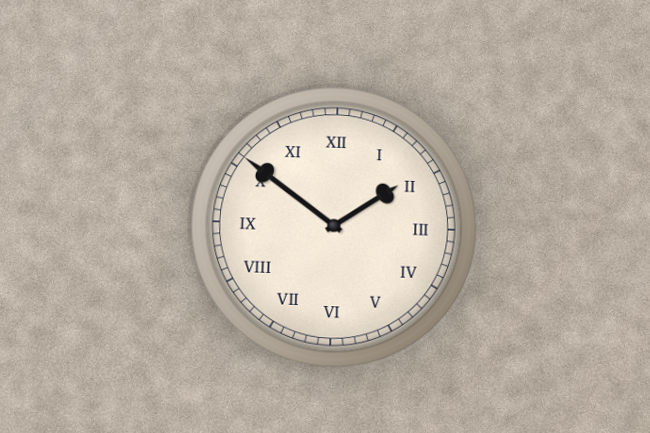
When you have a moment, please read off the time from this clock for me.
1:51
